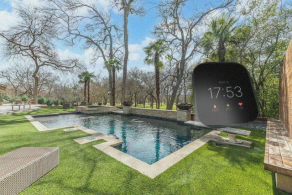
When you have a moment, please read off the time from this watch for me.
17:53
